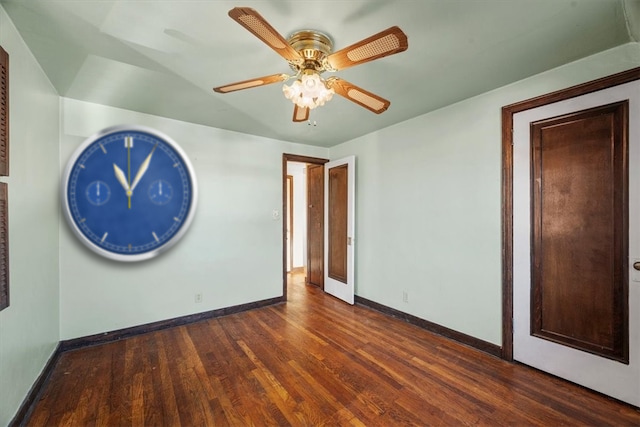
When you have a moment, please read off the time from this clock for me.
11:05
